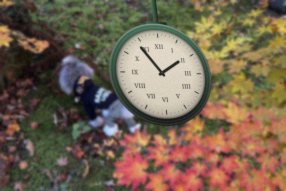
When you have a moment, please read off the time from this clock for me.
1:54
